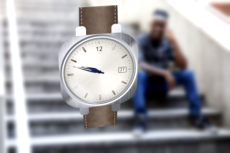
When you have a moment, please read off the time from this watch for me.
9:48
